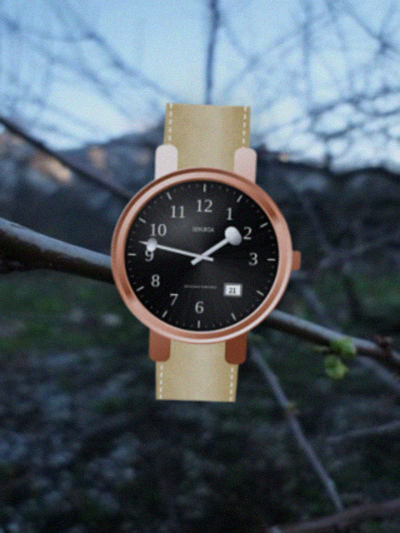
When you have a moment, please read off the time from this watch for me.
1:47
